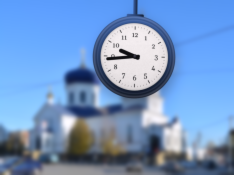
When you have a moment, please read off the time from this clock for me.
9:44
